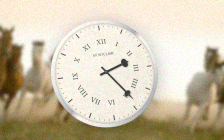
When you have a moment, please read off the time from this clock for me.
2:24
